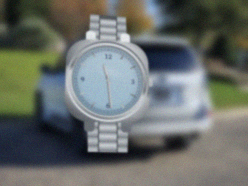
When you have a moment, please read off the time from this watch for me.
11:29
